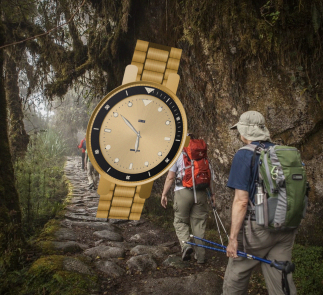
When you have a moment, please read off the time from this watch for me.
5:51
